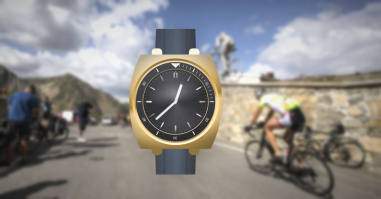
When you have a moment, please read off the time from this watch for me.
12:38
